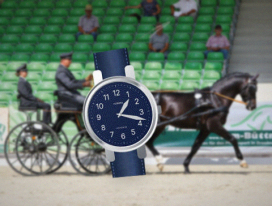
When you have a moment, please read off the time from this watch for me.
1:18
